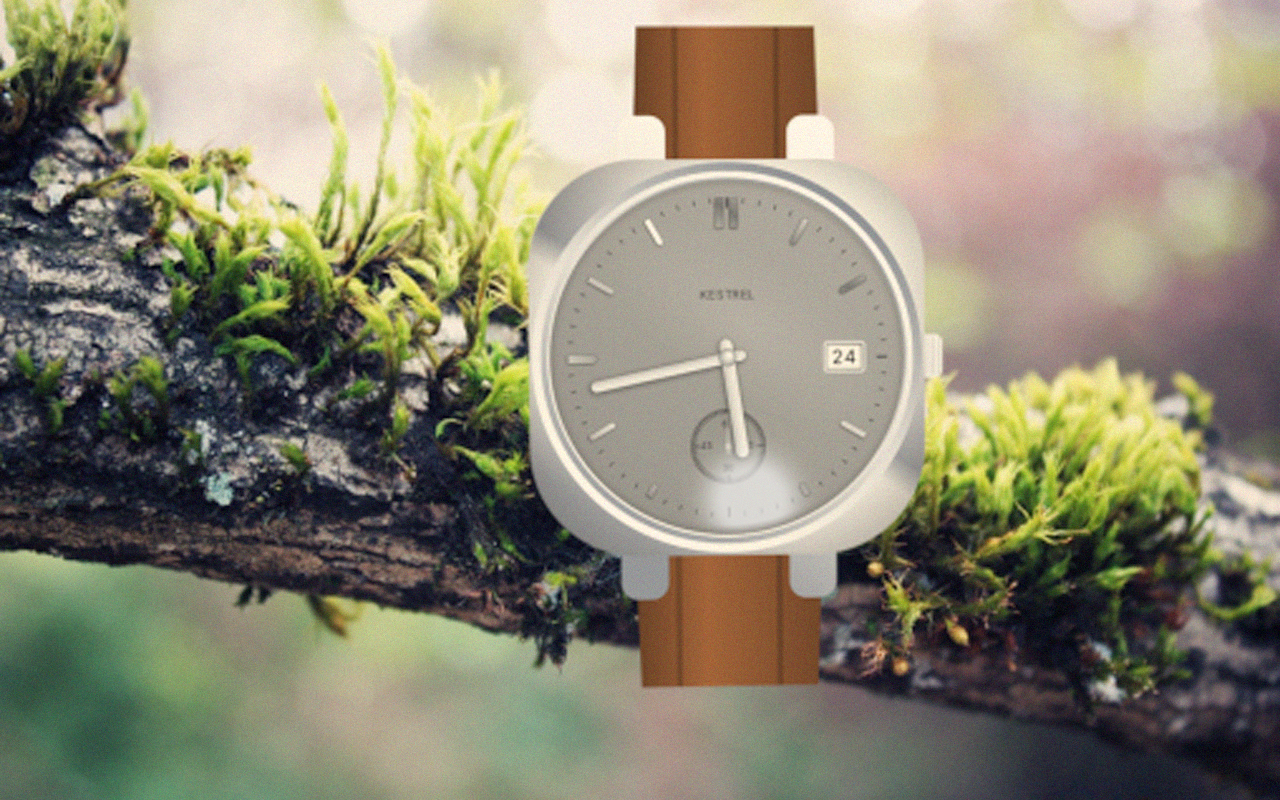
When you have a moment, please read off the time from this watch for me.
5:43
